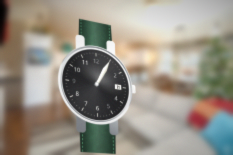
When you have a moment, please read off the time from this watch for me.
1:05
